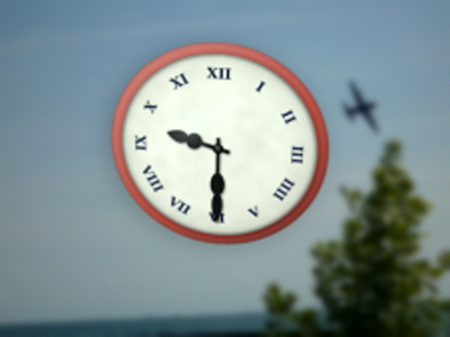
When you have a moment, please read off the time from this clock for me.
9:30
